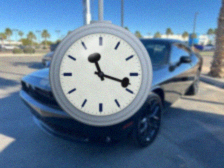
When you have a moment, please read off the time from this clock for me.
11:18
